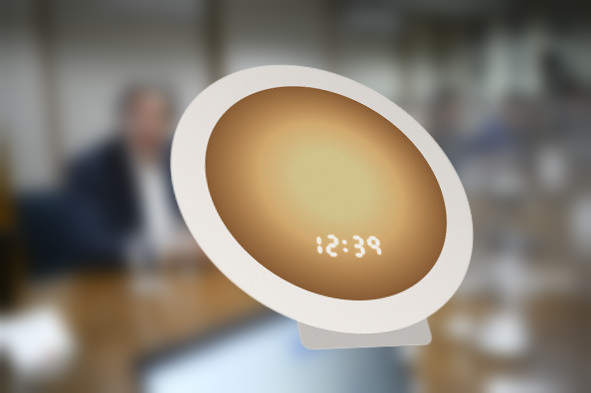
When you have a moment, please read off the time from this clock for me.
12:39
